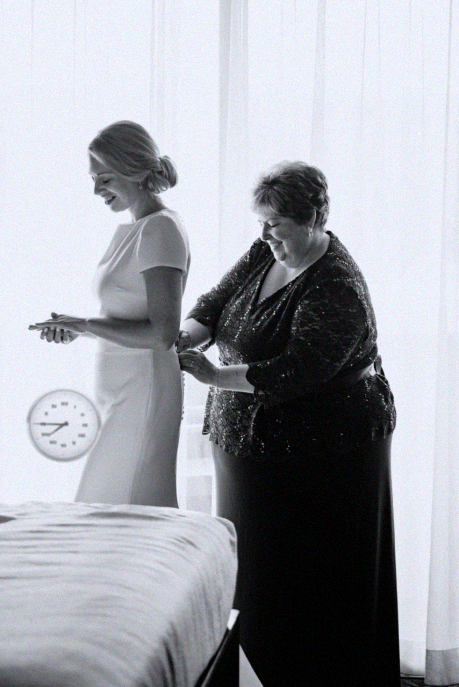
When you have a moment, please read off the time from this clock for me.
7:45
